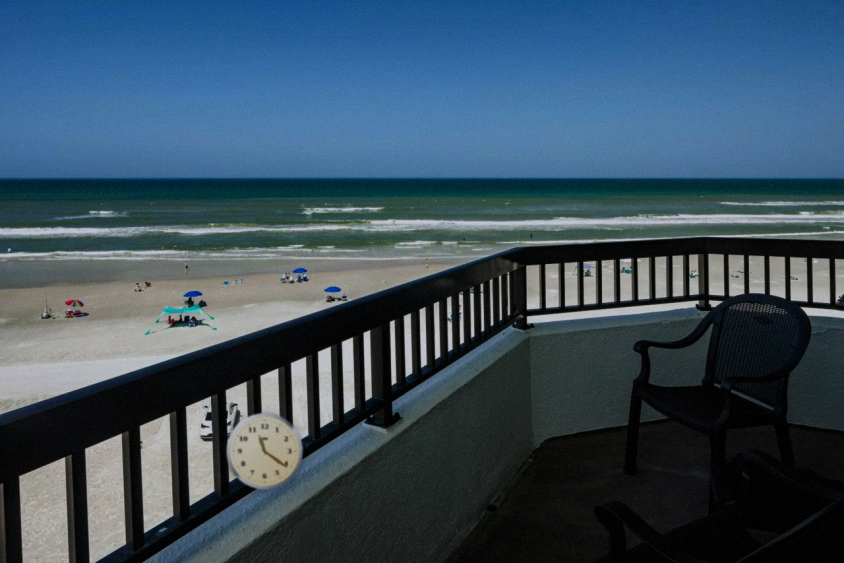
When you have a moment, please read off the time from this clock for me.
11:21
